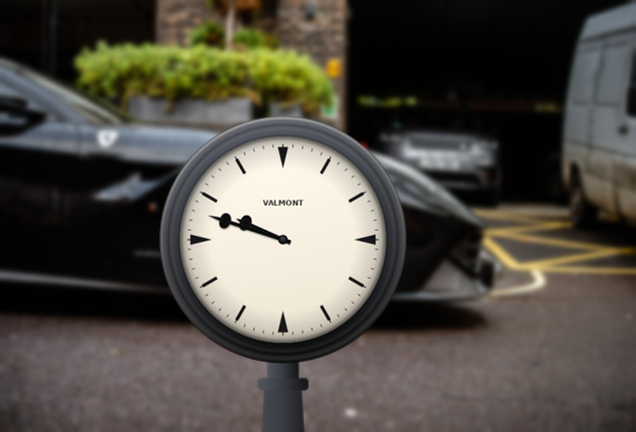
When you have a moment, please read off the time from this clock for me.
9:48
